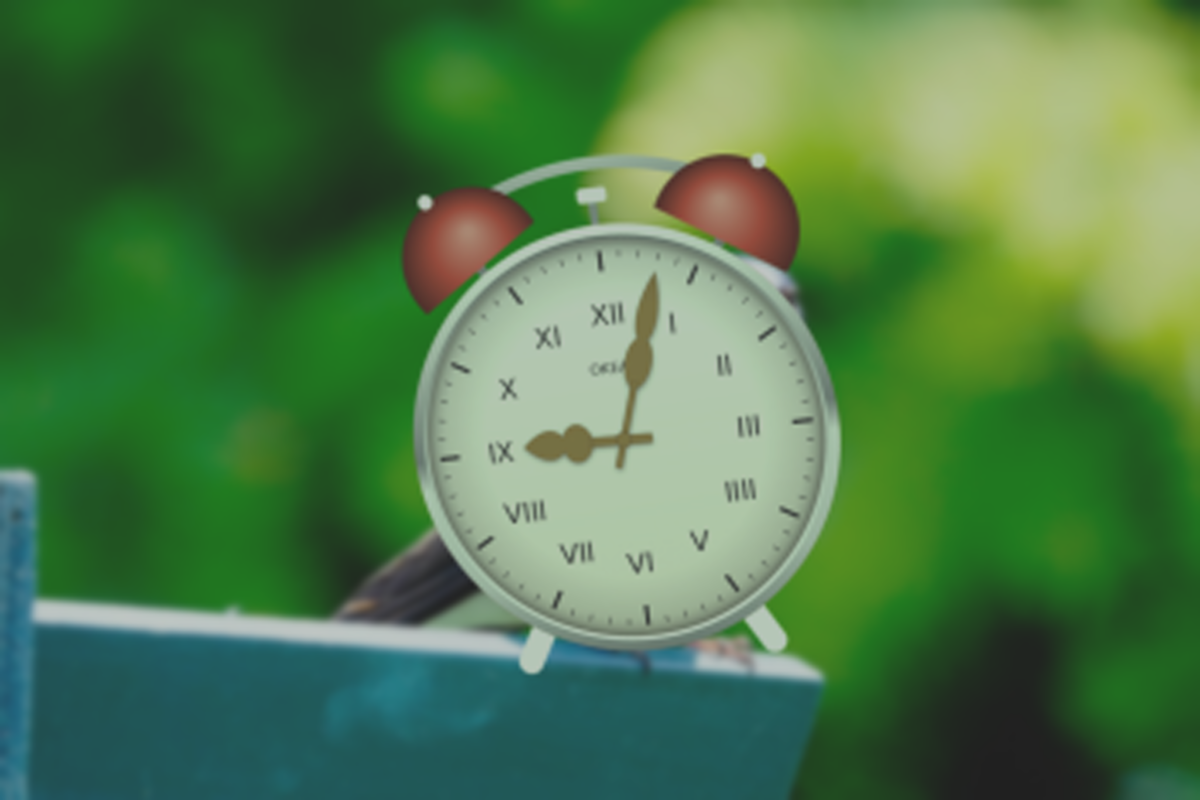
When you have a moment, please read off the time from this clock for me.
9:03
